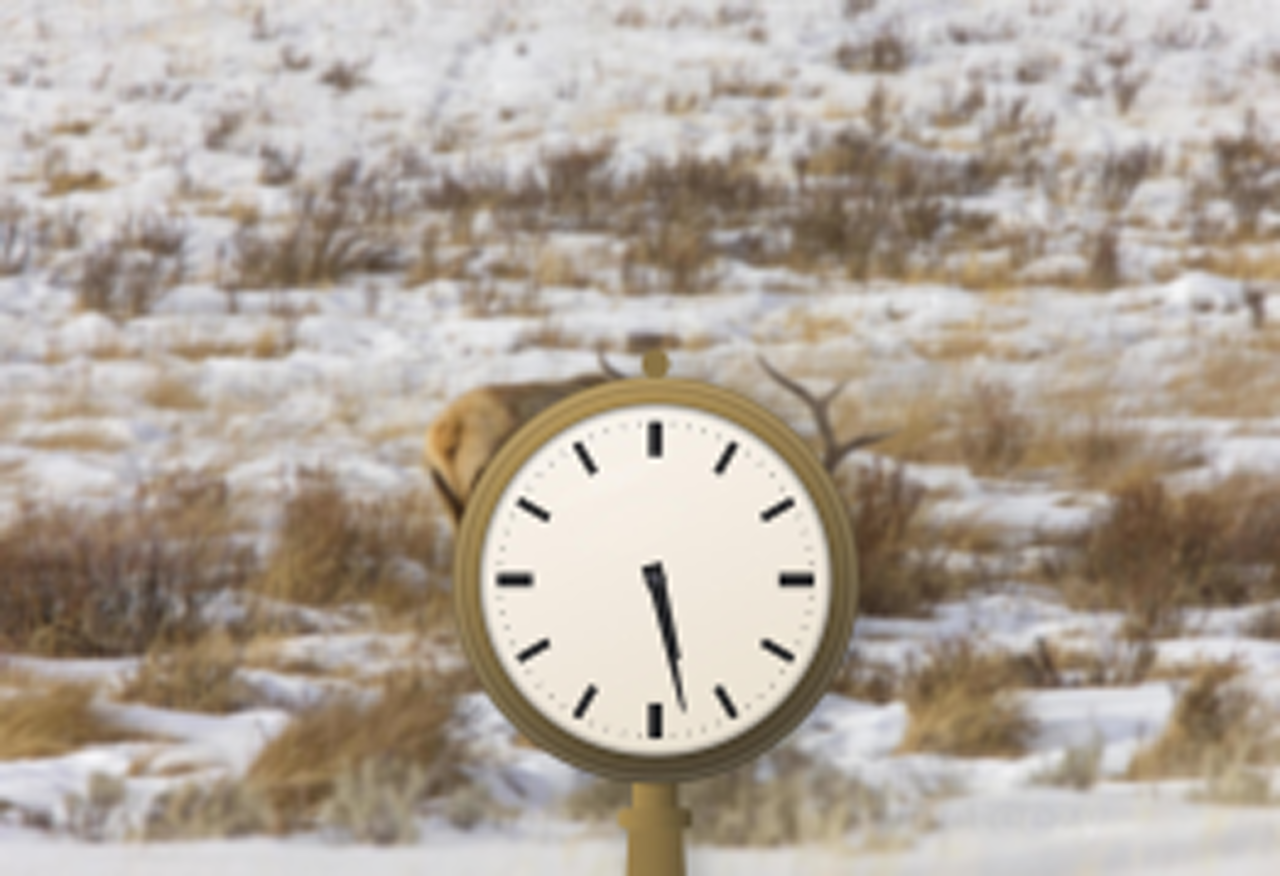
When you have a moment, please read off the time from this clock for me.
5:28
